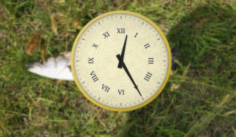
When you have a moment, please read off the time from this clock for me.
12:25
